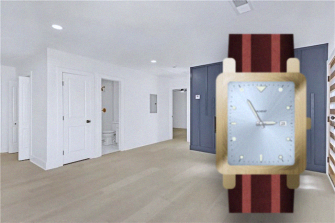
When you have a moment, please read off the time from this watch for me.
2:55
